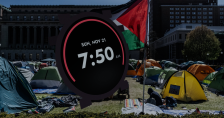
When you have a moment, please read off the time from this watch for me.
7:50
